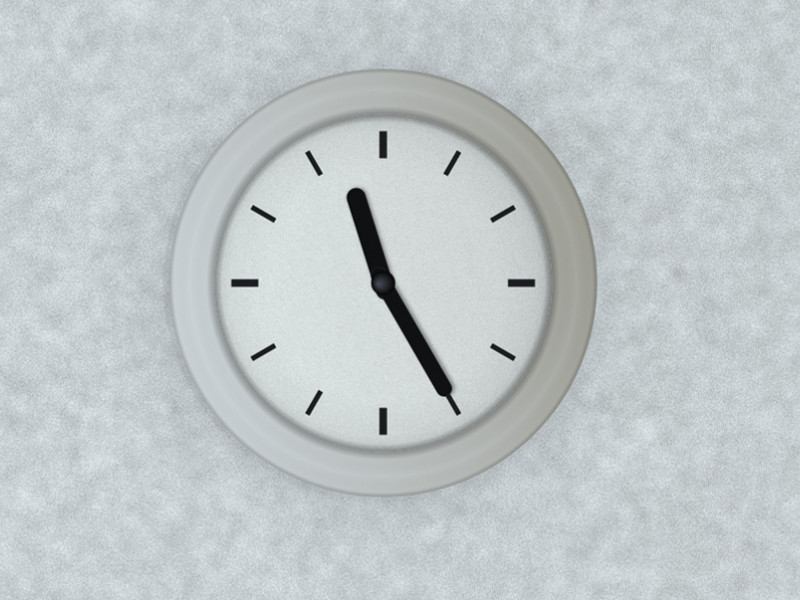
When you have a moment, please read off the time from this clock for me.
11:25
